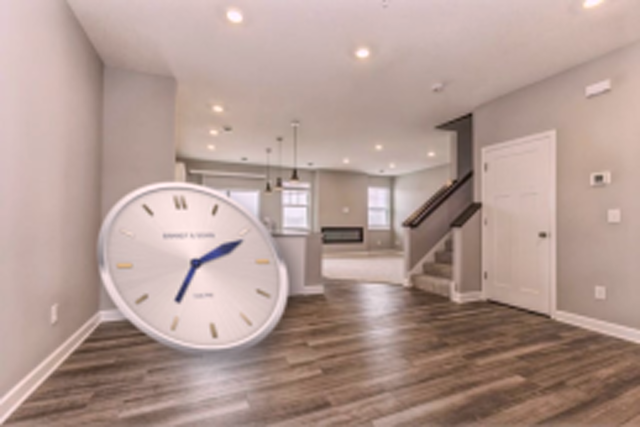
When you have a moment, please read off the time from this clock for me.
7:11
